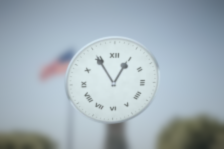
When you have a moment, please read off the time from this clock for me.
12:55
